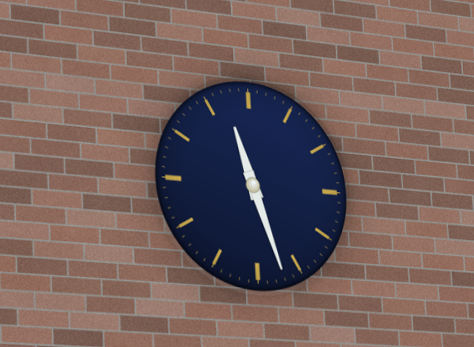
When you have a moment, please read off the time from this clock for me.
11:27
